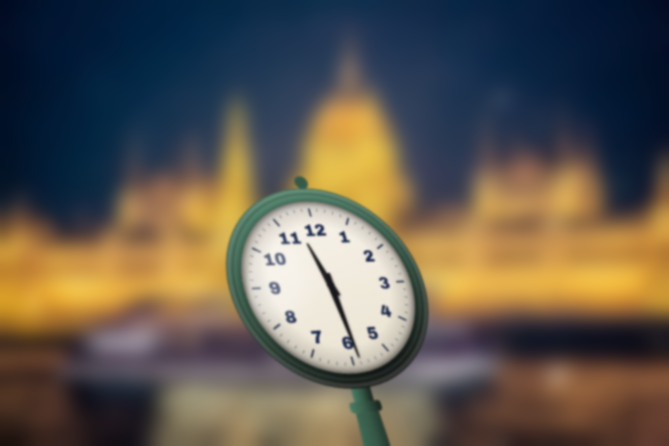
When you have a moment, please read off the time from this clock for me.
11:29
